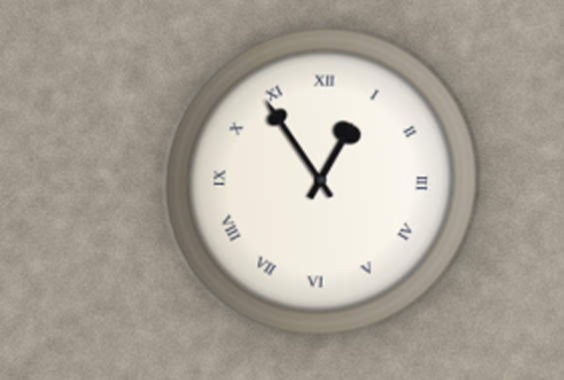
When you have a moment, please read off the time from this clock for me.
12:54
